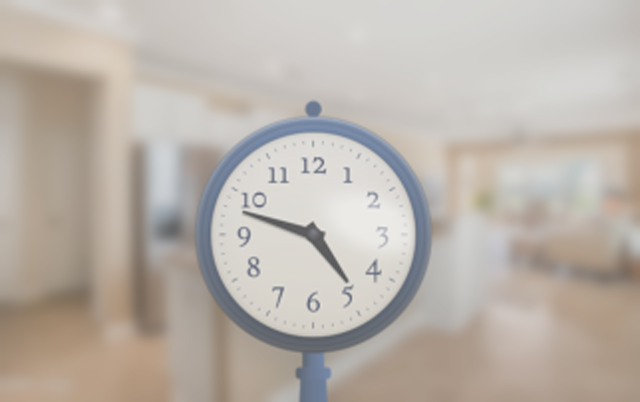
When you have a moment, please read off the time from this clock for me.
4:48
